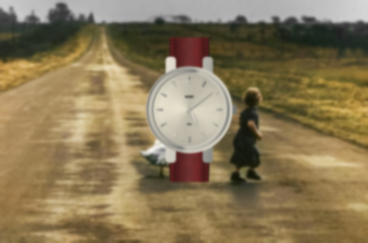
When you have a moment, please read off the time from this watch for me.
5:09
